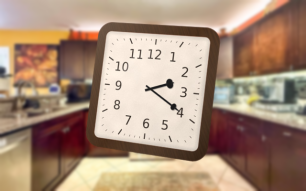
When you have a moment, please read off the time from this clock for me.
2:20
